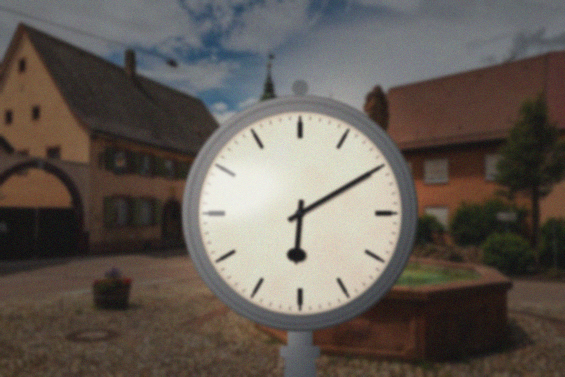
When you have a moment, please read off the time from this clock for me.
6:10
